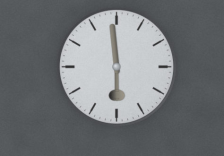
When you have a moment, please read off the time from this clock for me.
5:59
